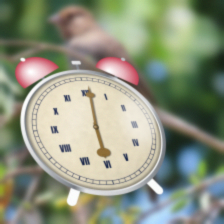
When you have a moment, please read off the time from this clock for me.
6:01
